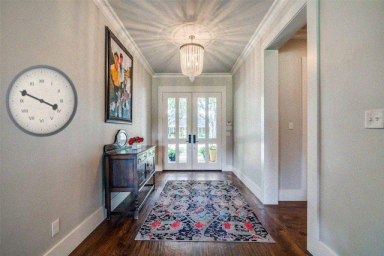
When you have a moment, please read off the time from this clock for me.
3:49
